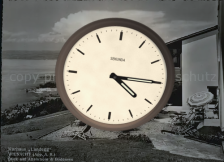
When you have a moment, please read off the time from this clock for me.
4:15
